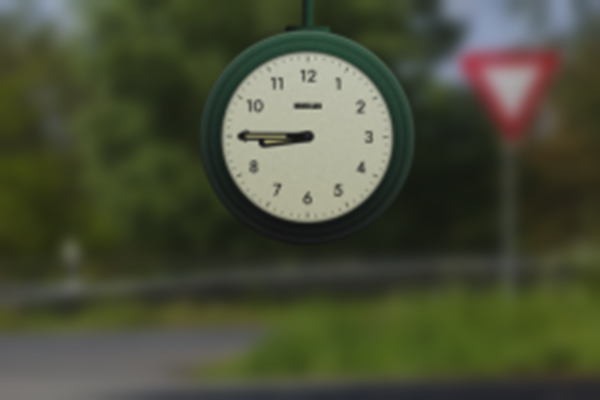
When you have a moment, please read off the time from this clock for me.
8:45
